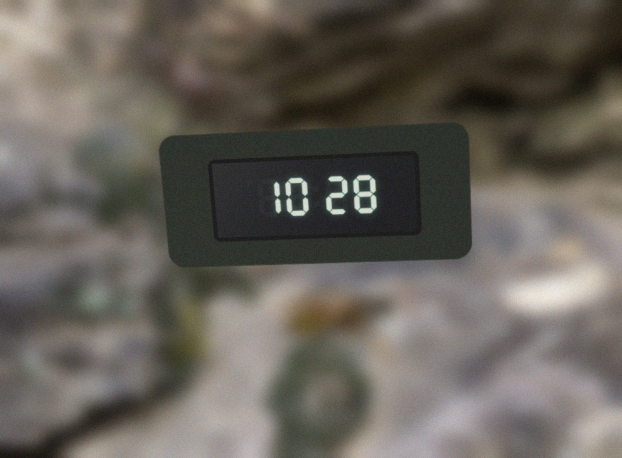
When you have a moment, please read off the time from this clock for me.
10:28
